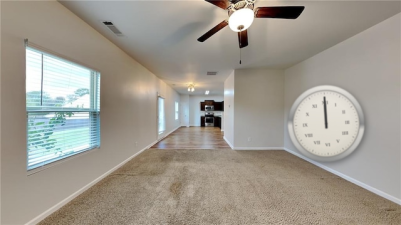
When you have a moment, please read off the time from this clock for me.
12:00
